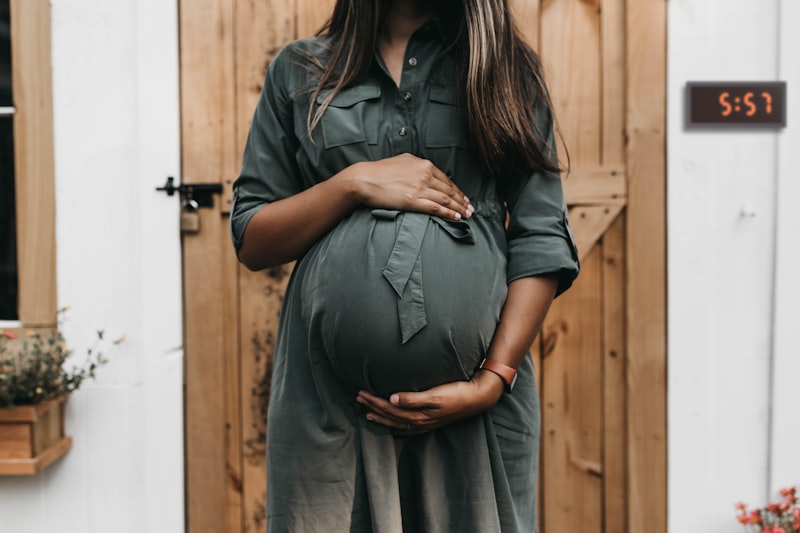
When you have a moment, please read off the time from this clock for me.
5:57
